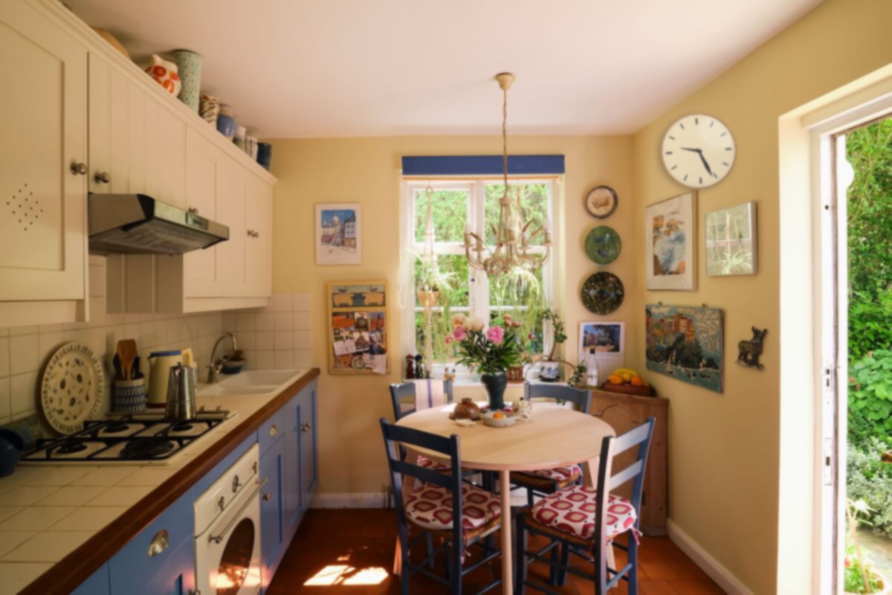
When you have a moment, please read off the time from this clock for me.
9:26
